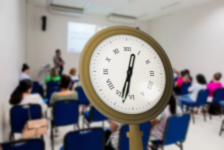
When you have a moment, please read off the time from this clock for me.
12:33
